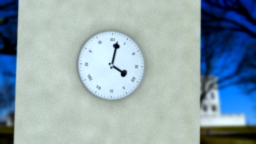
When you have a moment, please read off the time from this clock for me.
4:02
